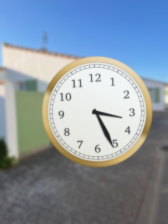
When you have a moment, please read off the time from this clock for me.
3:26
